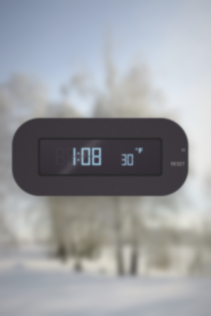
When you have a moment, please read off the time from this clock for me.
1:08
